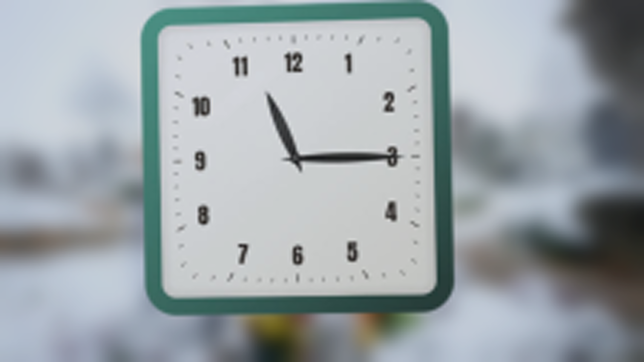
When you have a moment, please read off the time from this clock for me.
11:15
